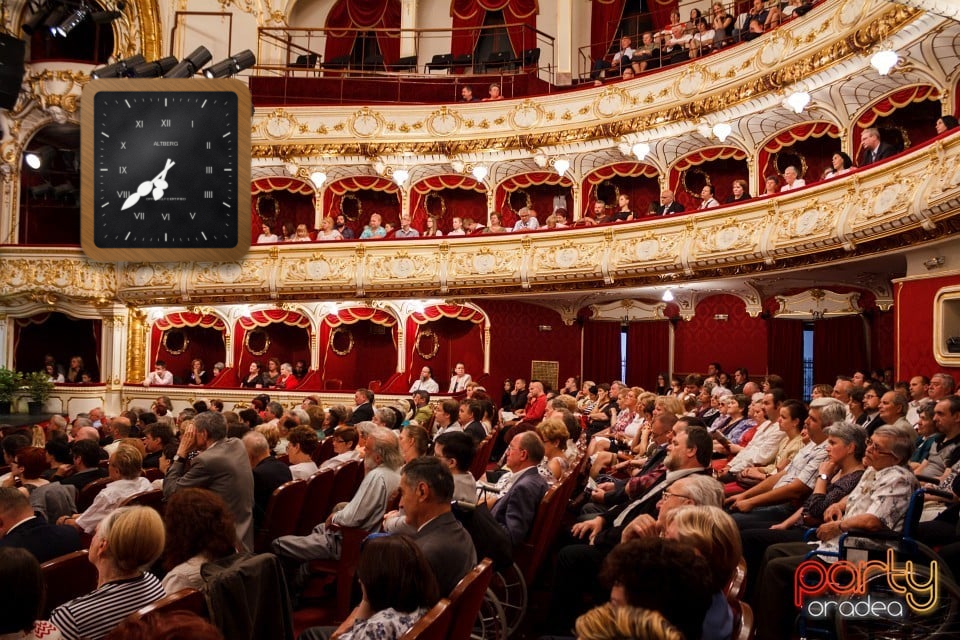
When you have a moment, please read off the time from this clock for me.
6:38
